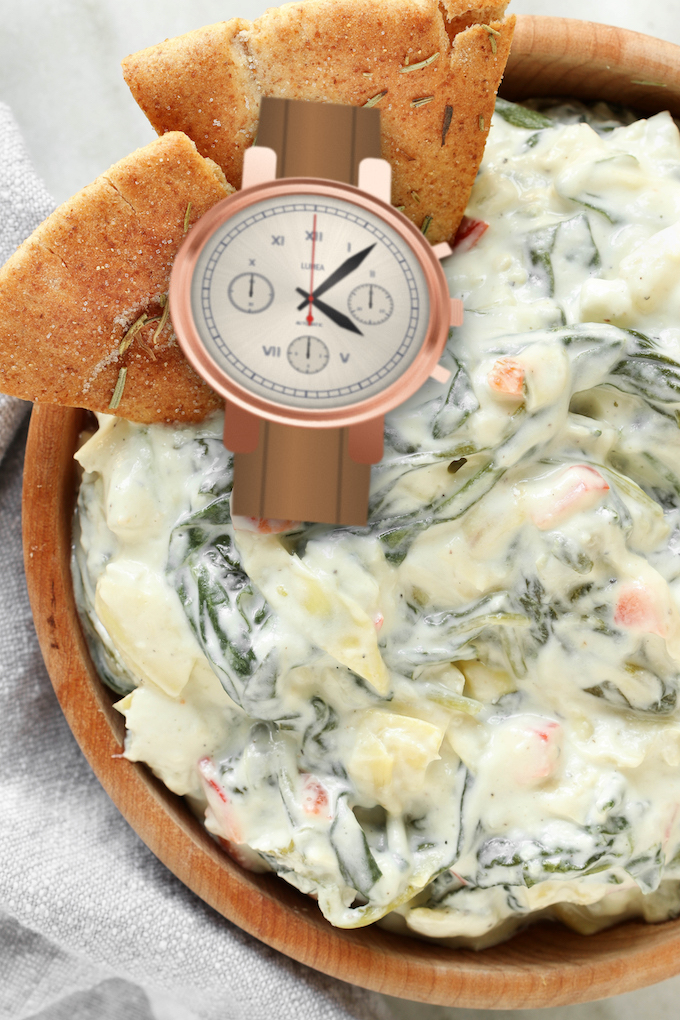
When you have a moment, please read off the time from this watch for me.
4:07
